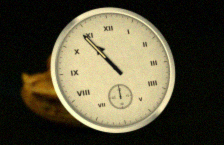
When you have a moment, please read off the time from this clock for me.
10:54
